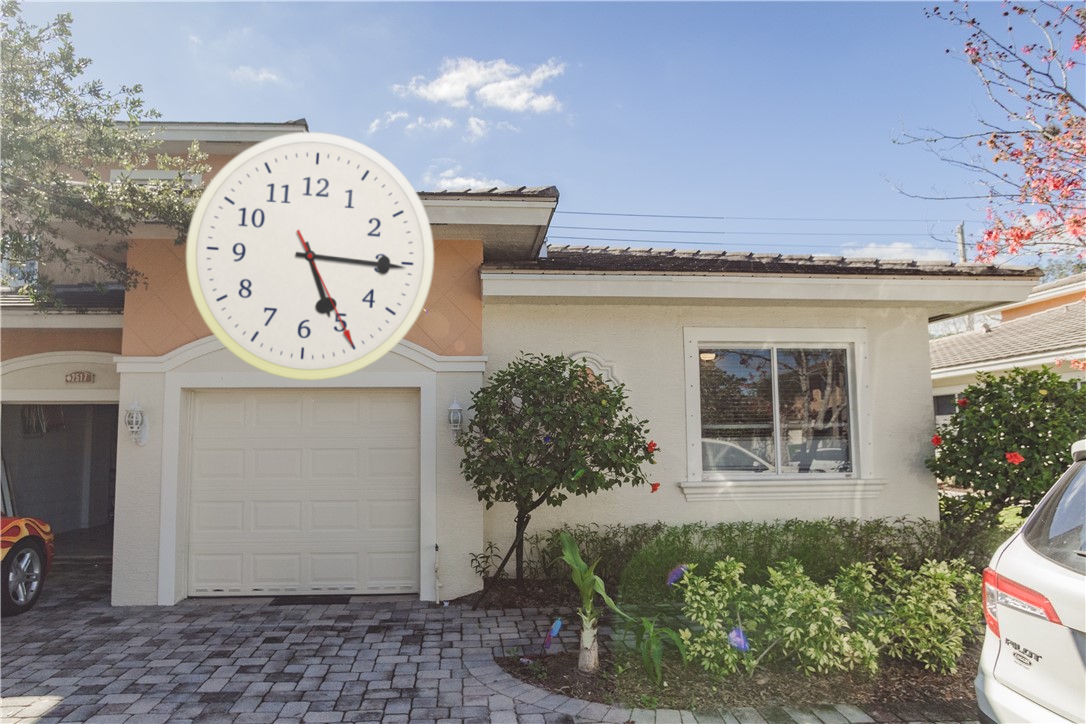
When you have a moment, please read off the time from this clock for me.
5:15:25
